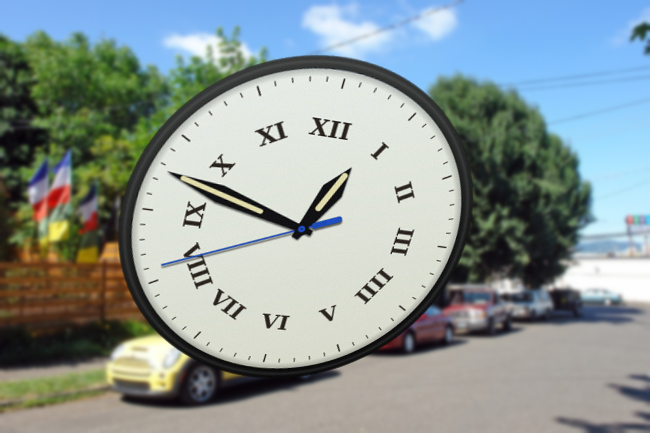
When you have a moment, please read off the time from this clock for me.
12:47:41
